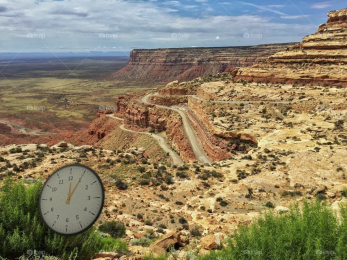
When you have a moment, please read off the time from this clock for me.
12:05
